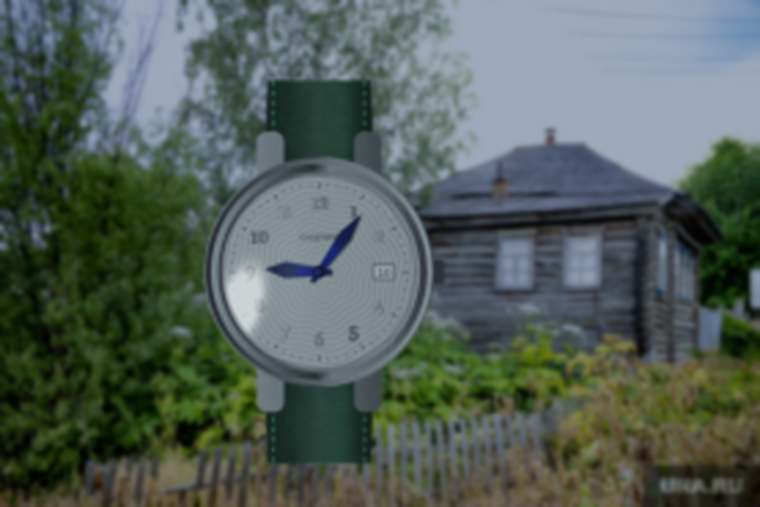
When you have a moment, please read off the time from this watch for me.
9:06
